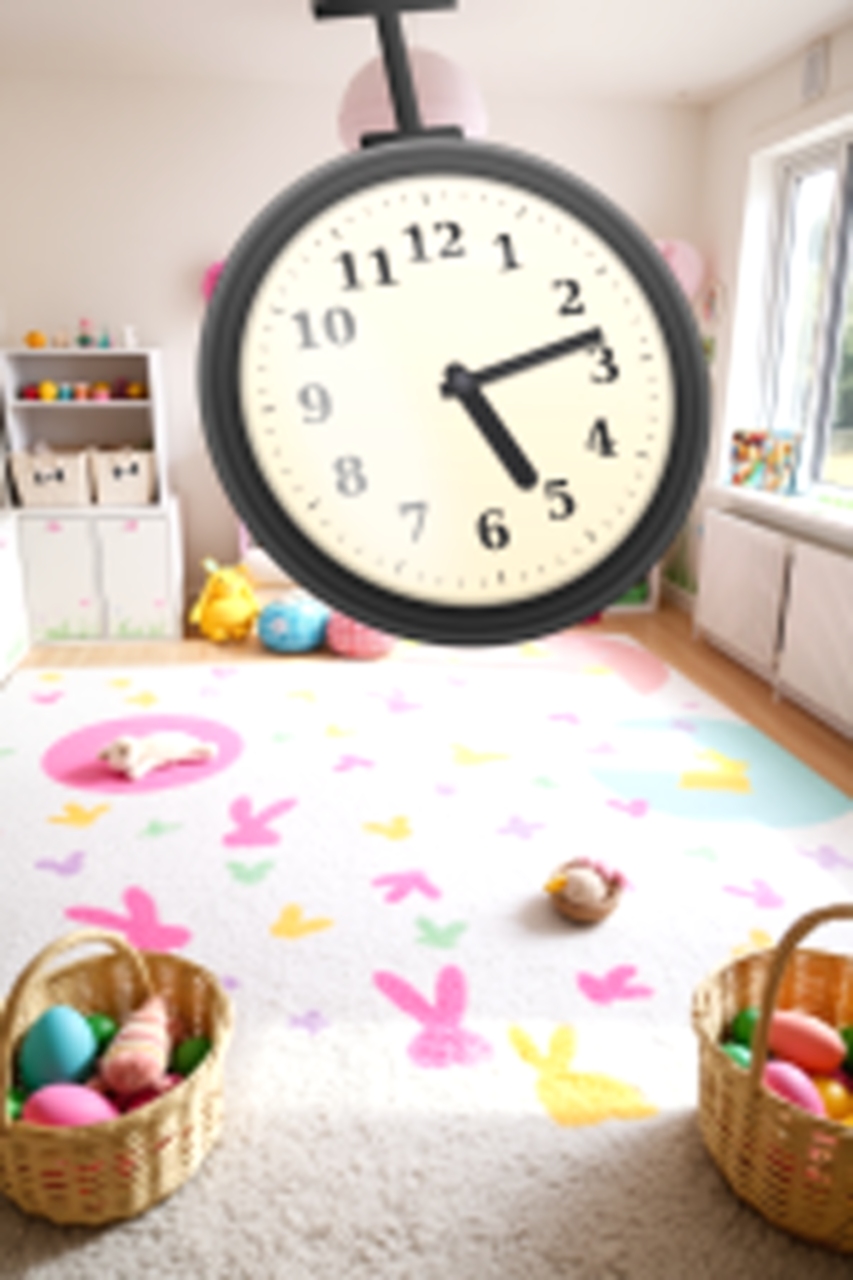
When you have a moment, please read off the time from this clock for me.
5:13
